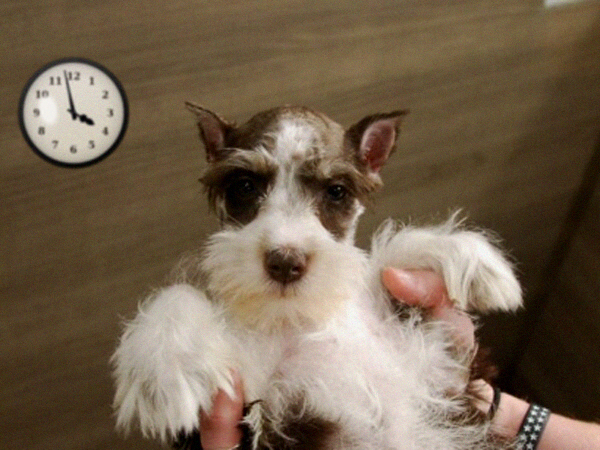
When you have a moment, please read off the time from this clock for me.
3:58
